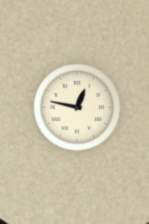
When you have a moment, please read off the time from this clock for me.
12:47
